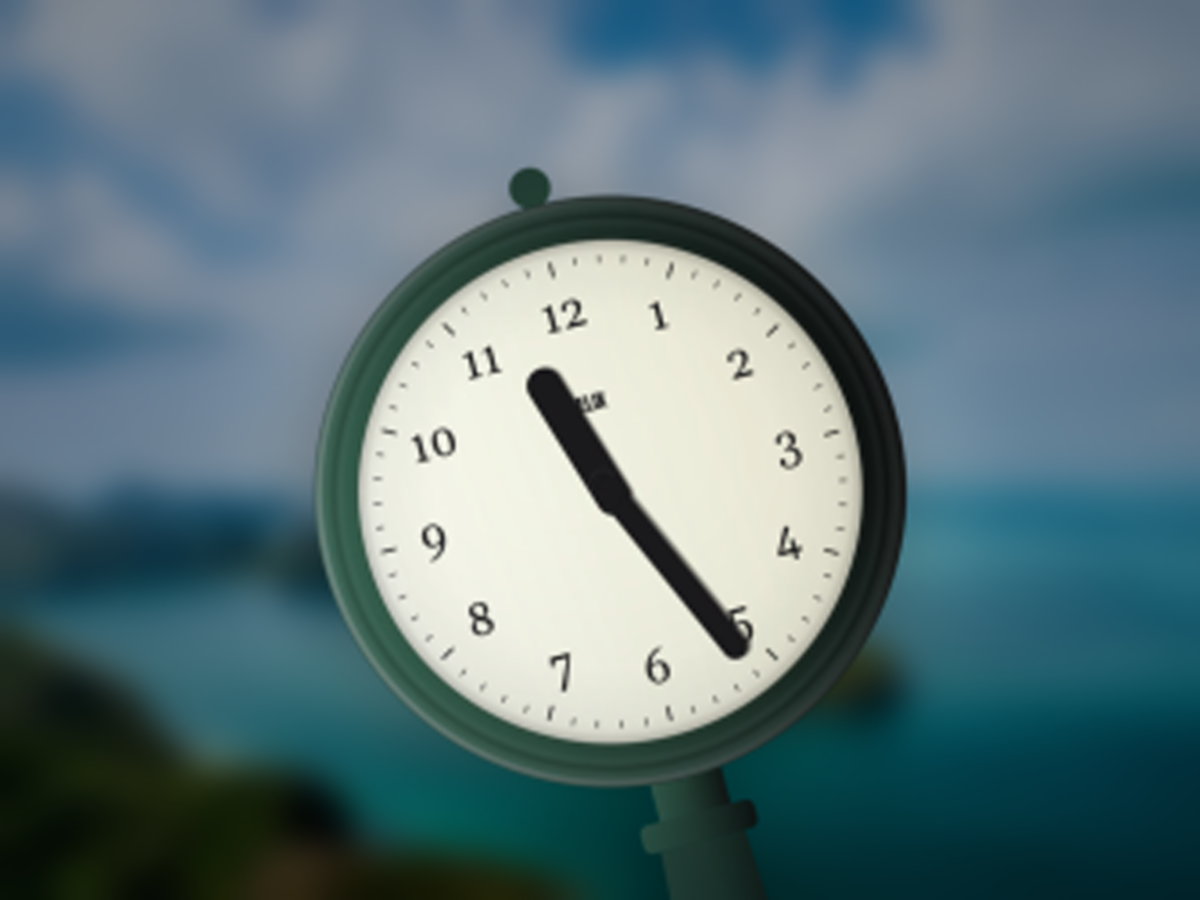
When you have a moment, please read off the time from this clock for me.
11:26
